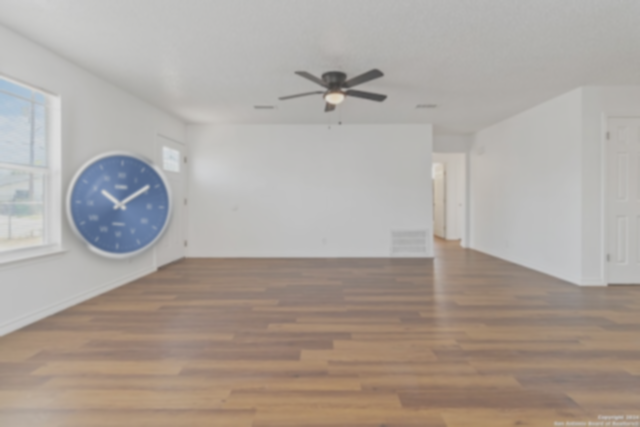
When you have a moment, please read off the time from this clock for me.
10:09
